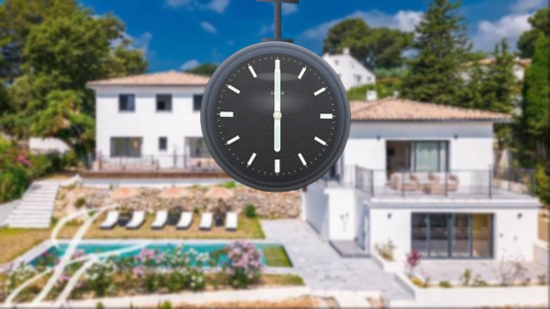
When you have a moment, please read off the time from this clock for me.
6:00
